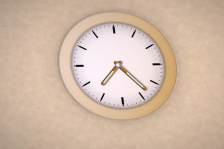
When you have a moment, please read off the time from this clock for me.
7:23
